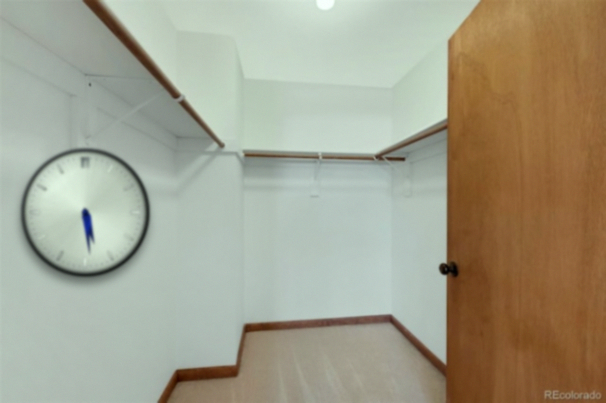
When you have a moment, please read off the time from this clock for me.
5:29
